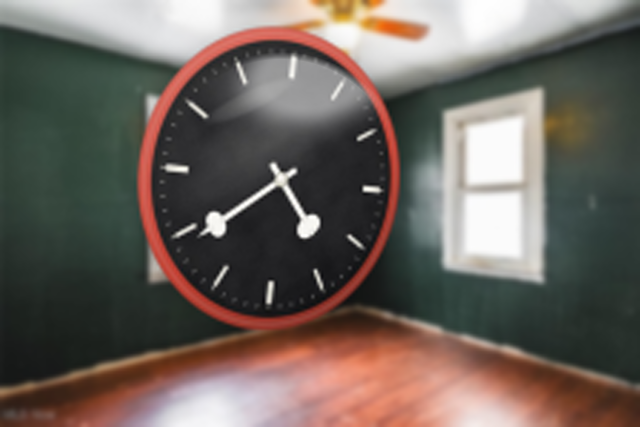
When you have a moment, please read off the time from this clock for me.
4:39
